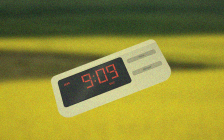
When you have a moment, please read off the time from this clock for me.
9:09
